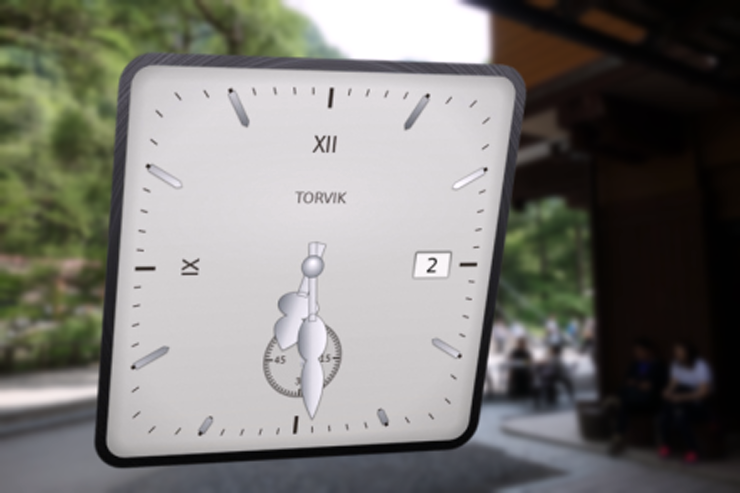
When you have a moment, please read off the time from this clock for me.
6:29
